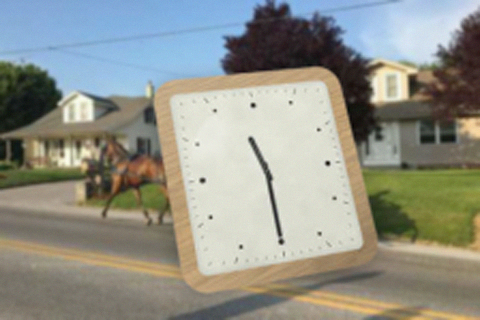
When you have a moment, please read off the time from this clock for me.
11:30
